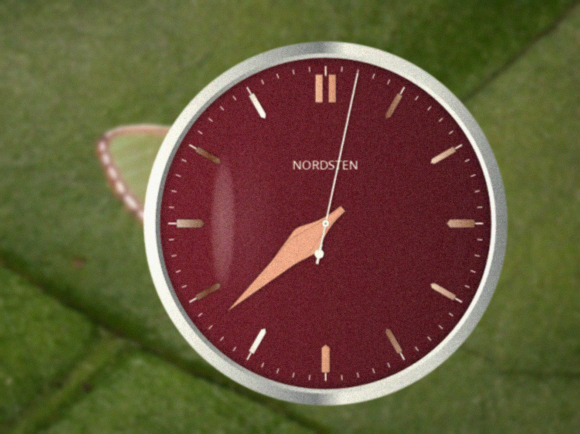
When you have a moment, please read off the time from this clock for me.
7:38:02
